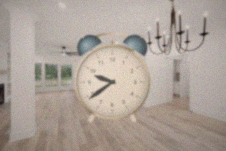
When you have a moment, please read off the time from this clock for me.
9:39
